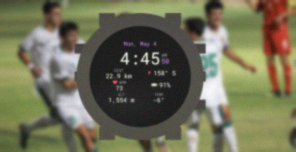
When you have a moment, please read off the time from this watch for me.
4:45
